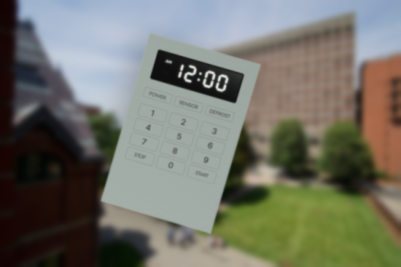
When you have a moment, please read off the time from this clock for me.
12:00
